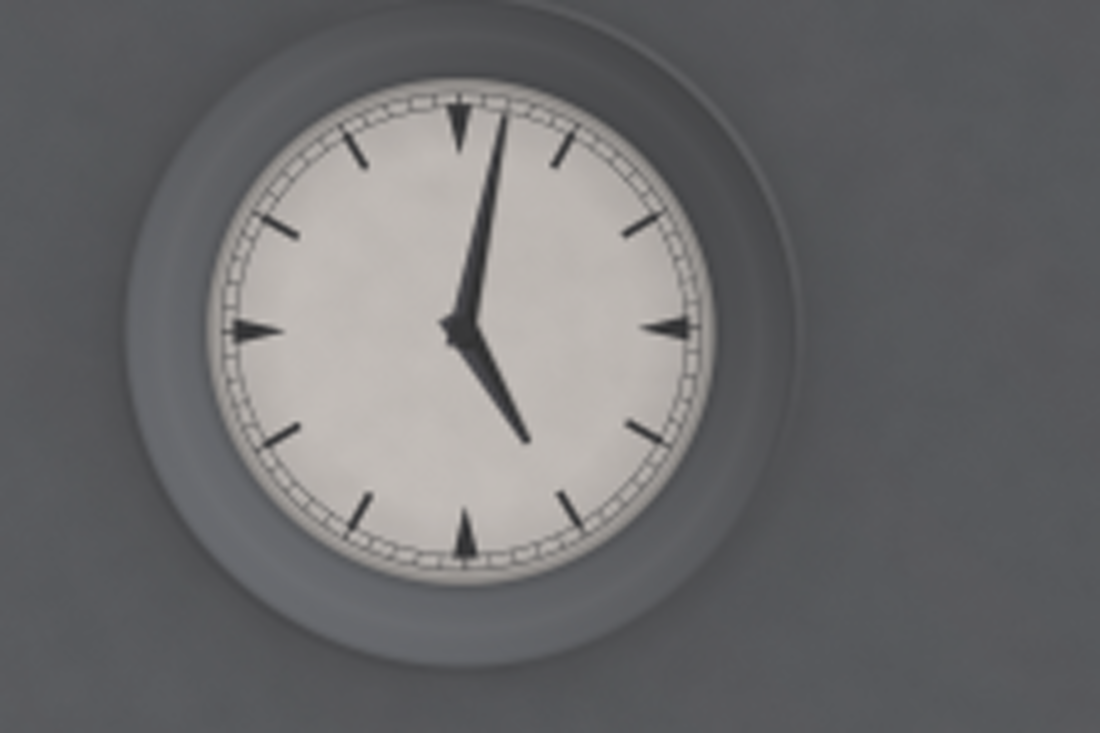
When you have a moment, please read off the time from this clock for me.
5:02
